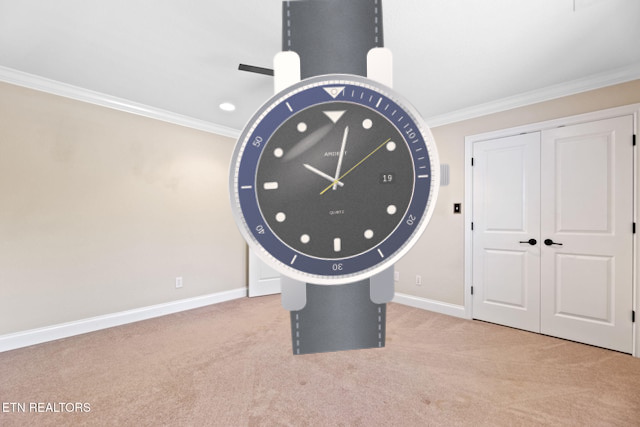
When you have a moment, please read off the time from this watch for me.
10:02:09
